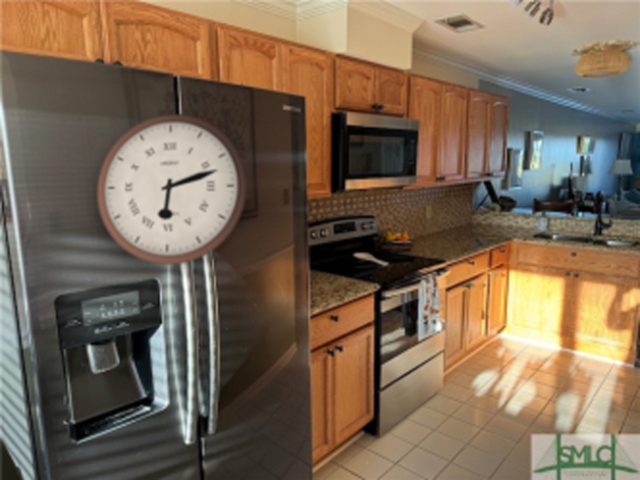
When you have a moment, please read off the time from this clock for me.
6:12
